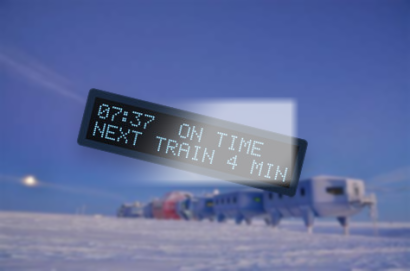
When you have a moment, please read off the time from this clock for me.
7:37
